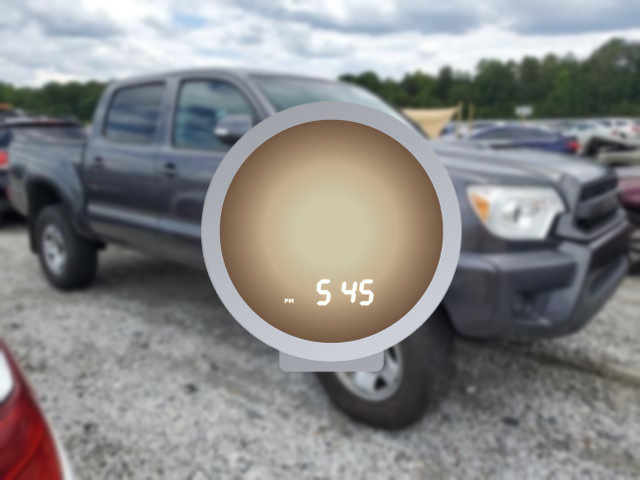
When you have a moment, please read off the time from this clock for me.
5:45
